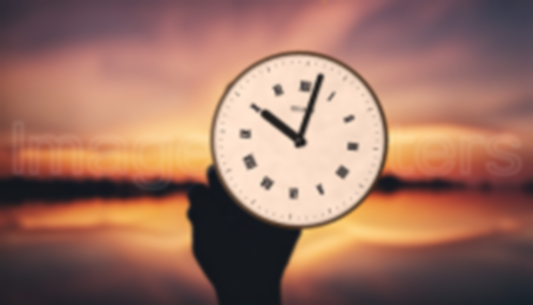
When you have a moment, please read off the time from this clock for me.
10:02
